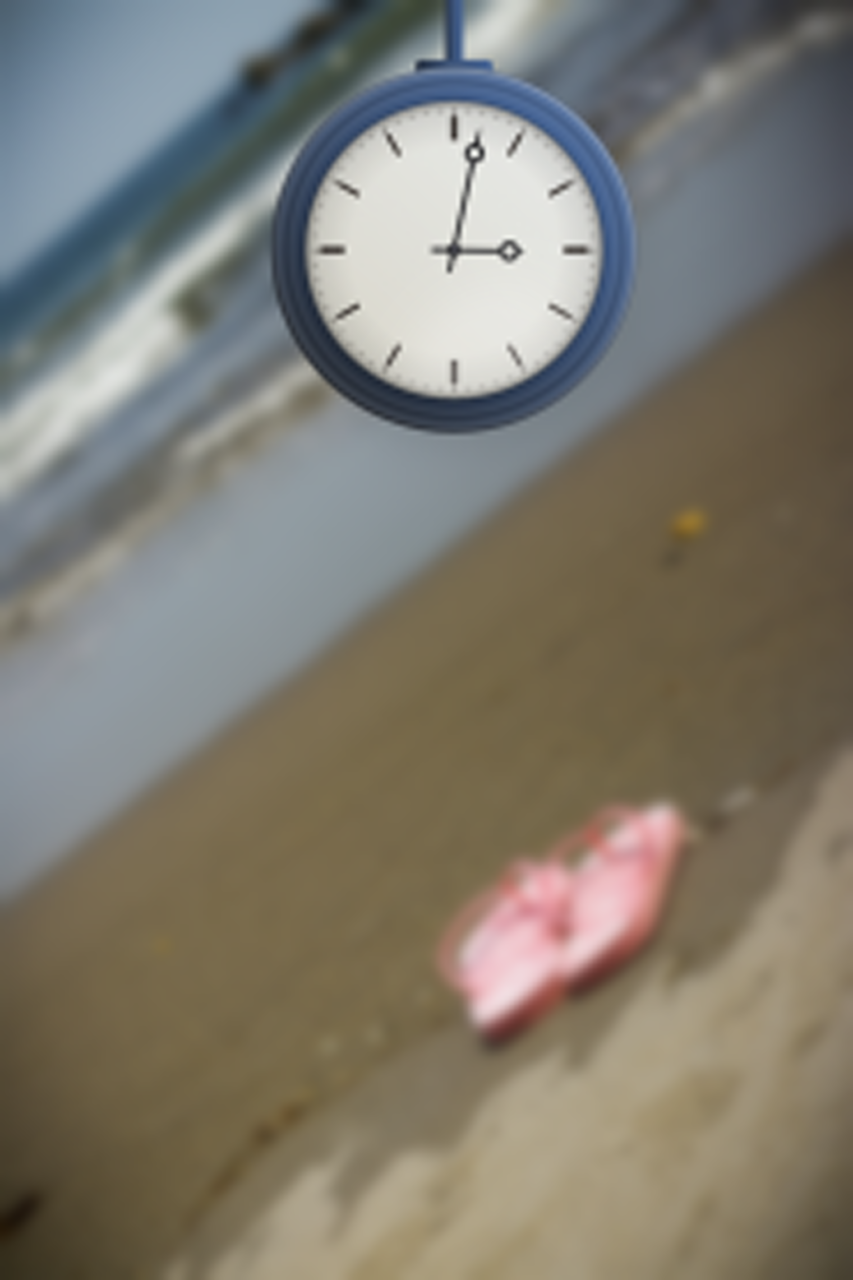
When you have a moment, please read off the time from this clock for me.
3:02
